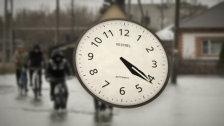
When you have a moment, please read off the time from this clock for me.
4:21
